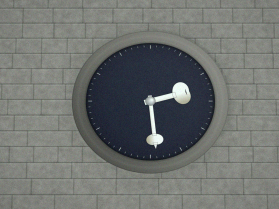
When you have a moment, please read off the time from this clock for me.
2:29
